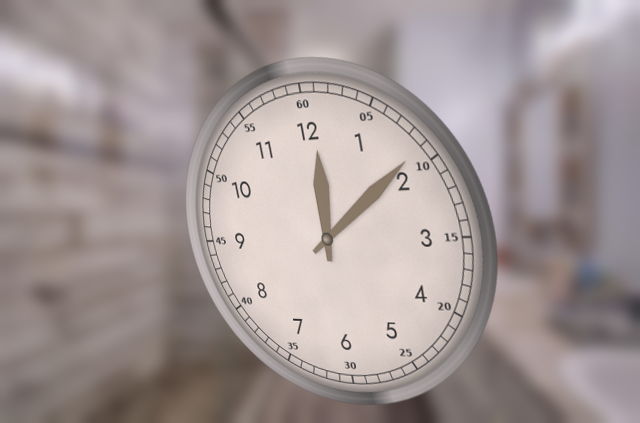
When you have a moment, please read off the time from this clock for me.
12:09
